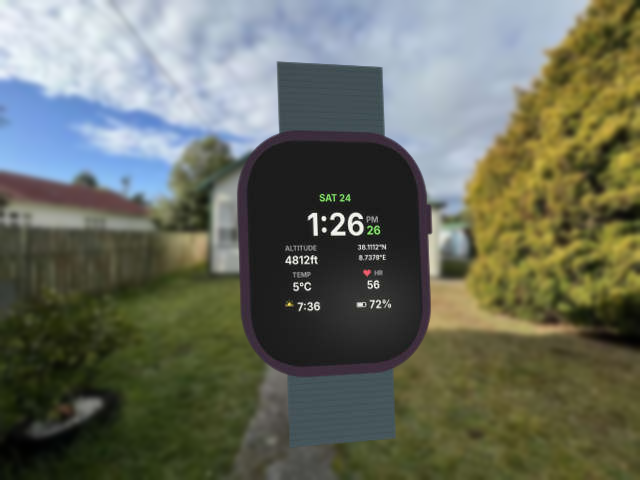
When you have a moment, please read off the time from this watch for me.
1:26:26
